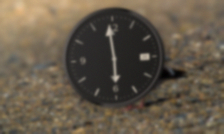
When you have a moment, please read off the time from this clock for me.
5:59
